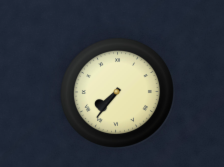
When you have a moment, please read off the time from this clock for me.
7:36
